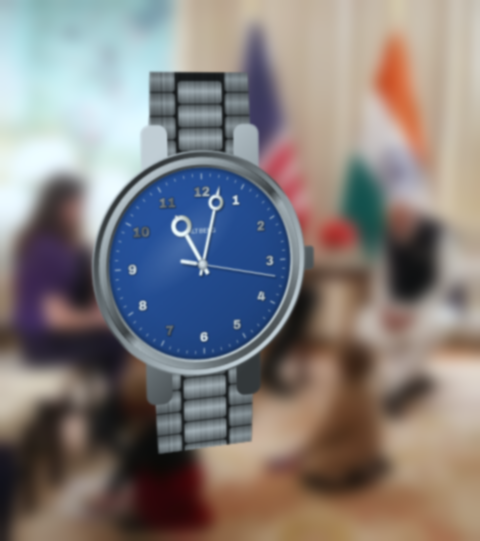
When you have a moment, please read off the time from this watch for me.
11:02:17
